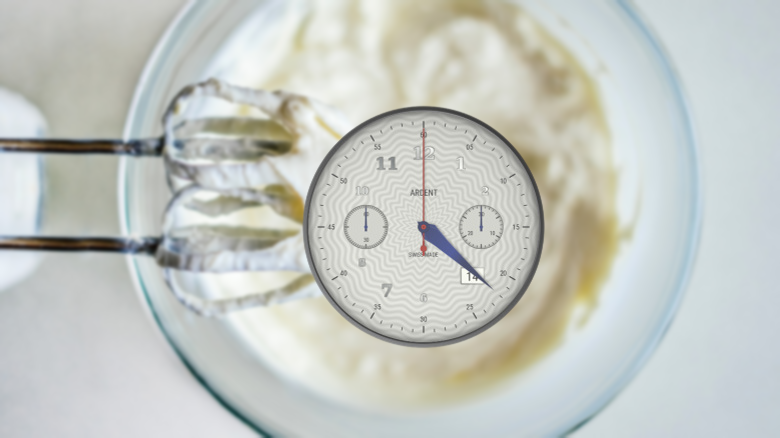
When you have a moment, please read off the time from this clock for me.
4:22
